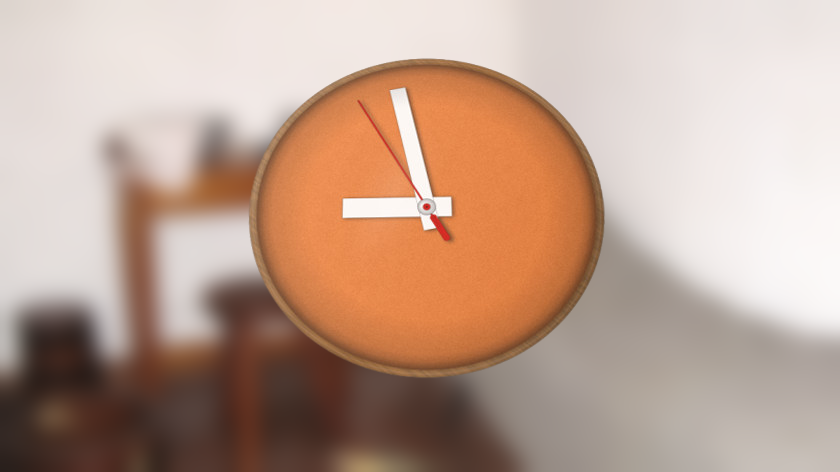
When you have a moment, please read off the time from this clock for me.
8:57:55
